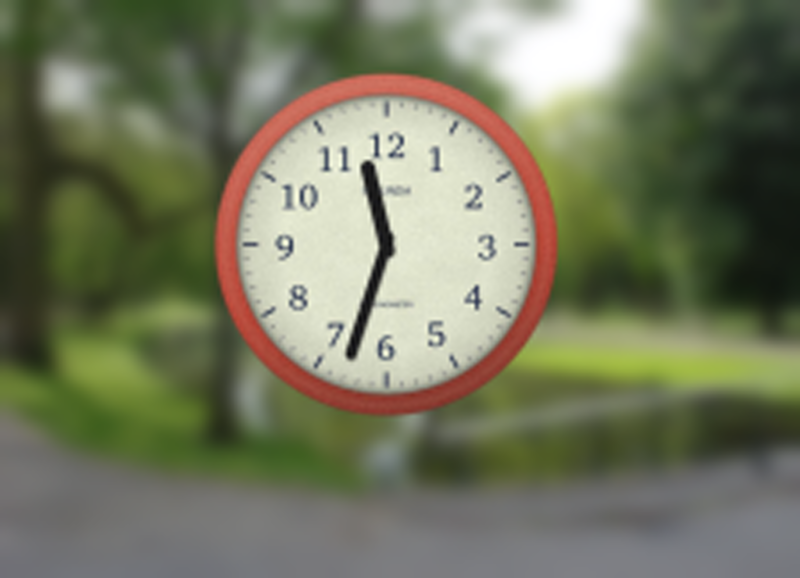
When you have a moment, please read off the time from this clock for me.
11:33
